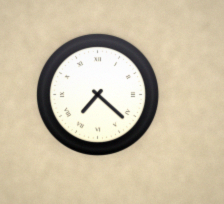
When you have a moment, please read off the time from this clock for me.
7:22
